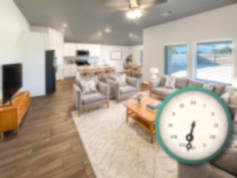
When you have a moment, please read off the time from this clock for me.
6:32
